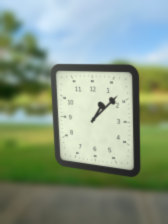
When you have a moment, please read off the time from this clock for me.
1:08
